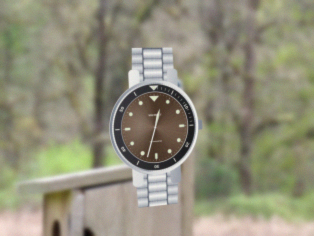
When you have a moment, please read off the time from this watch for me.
12:33
